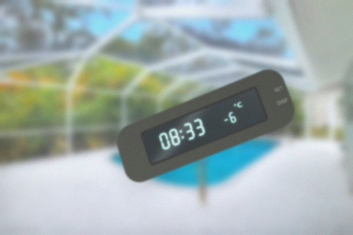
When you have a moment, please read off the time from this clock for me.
8:33
